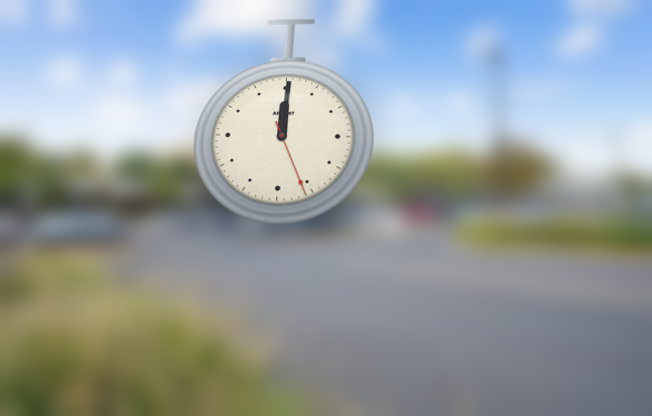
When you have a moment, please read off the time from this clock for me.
12:00:26
